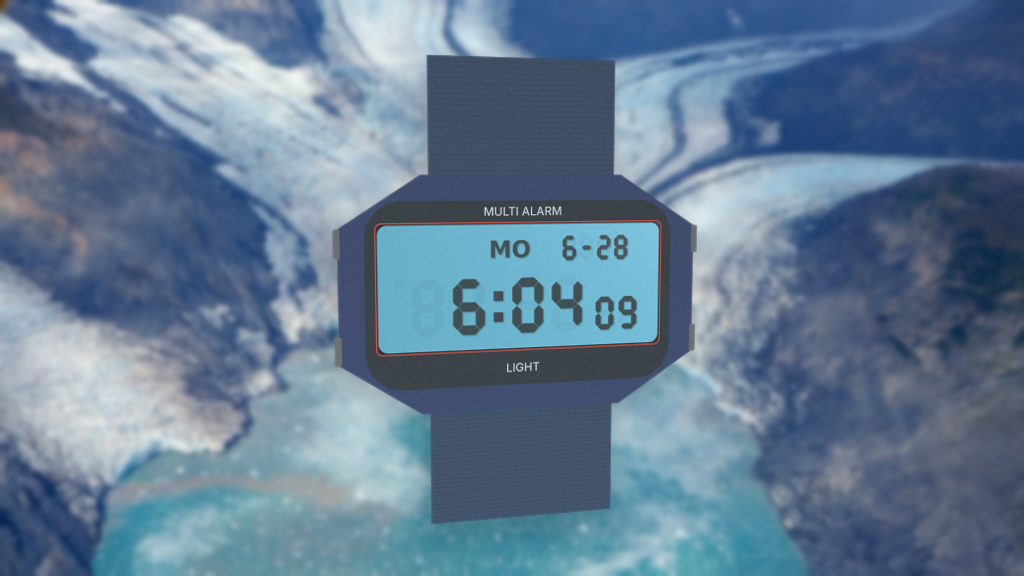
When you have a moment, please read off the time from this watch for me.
6:04:09
